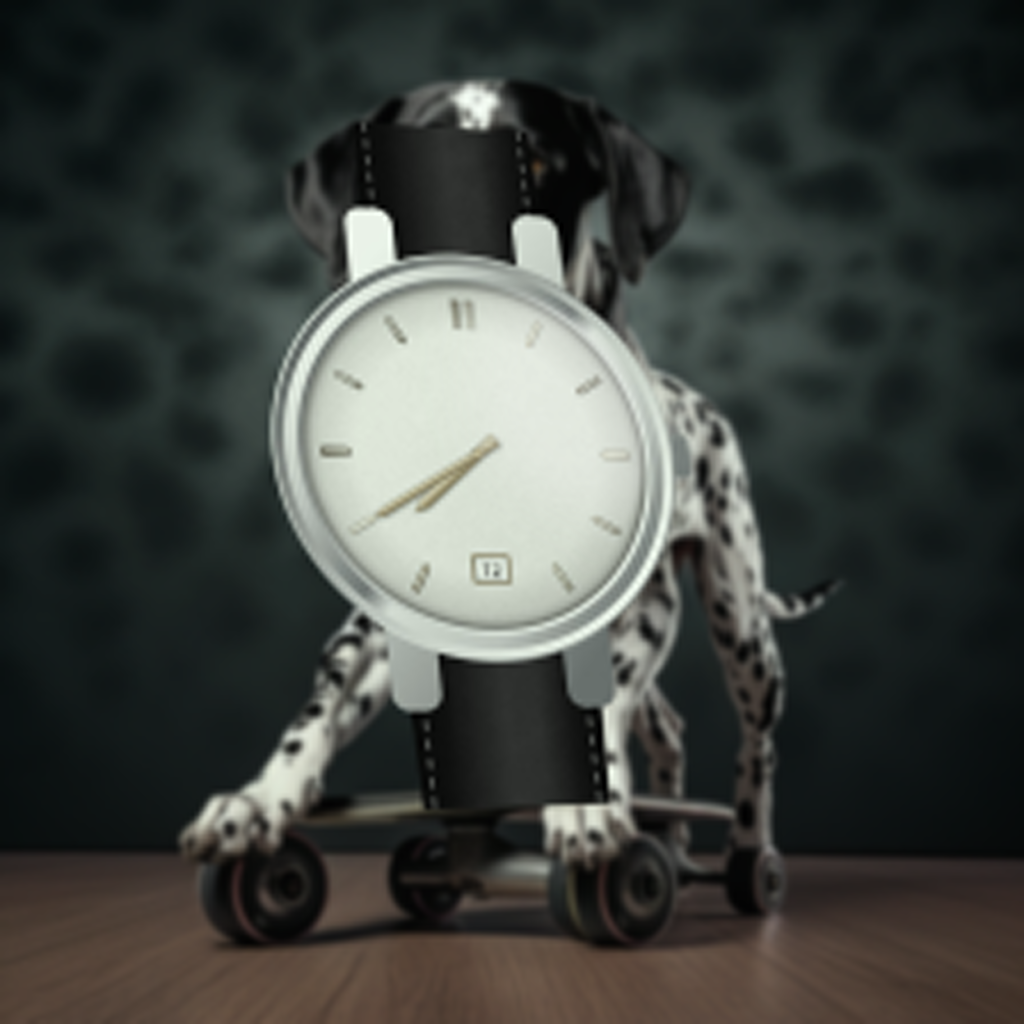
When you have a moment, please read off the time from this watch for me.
7:40
